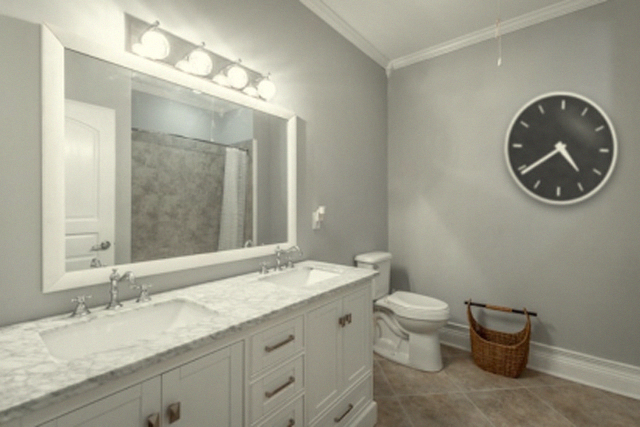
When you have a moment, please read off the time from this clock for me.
4:39
